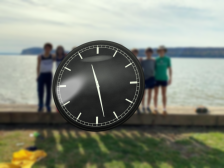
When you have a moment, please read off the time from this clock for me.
11:28
